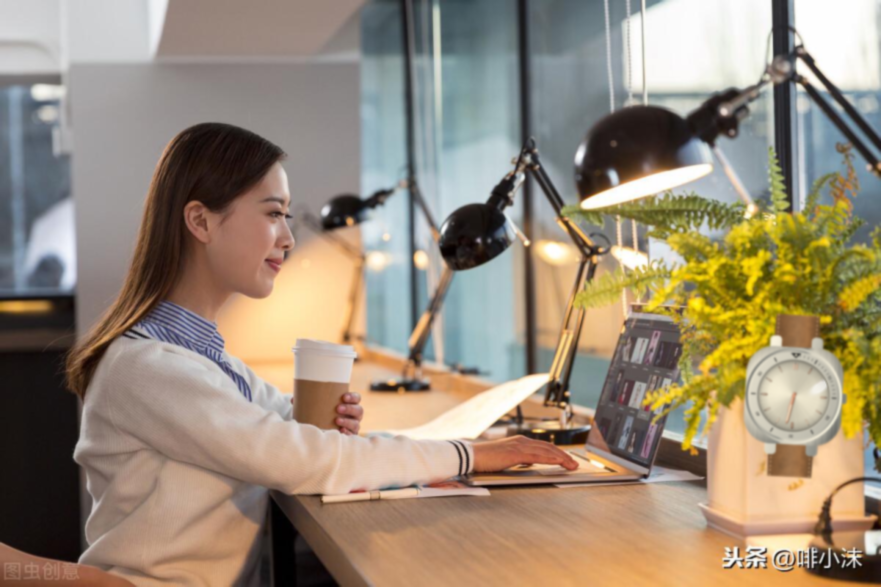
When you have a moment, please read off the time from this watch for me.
6:32
